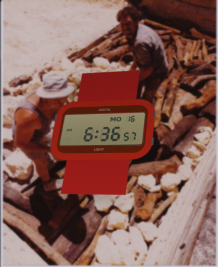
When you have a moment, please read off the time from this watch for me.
6:36:57
